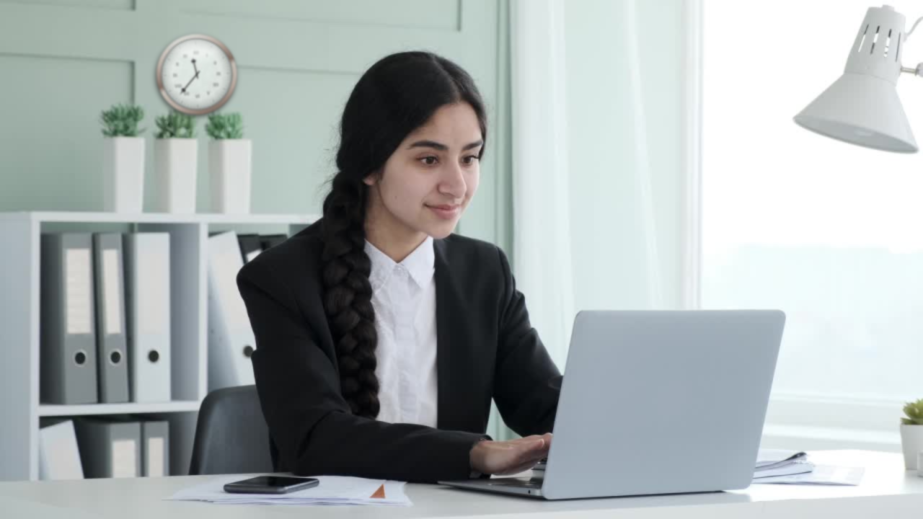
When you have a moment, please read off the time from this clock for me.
11:37
